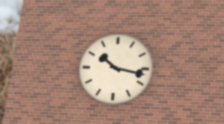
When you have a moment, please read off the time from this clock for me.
10:17
